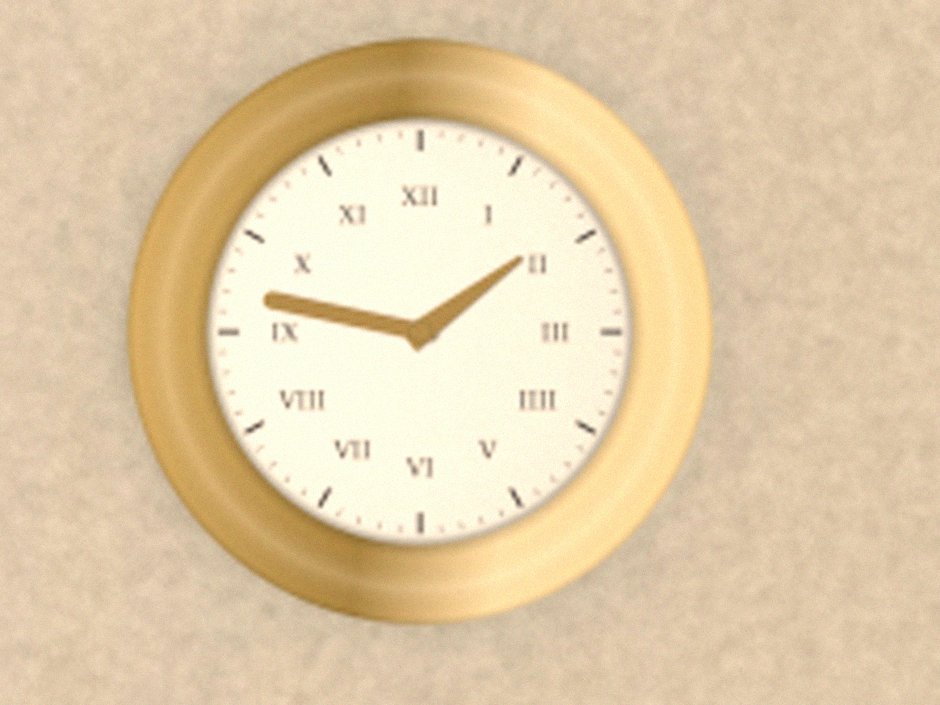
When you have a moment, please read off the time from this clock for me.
1:47
